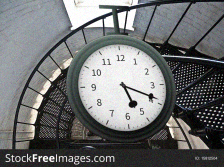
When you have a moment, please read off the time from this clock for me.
5:19
